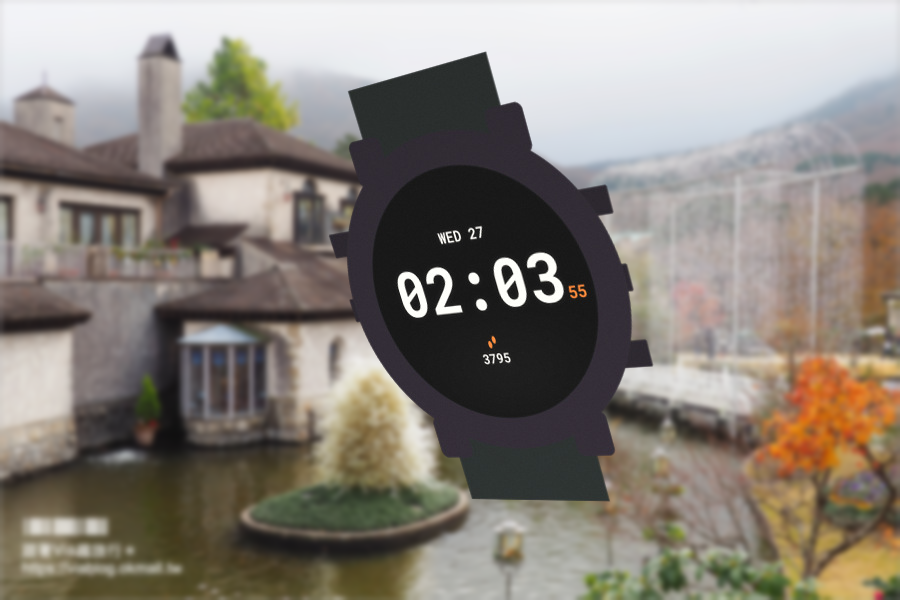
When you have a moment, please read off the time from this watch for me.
2:03:55
